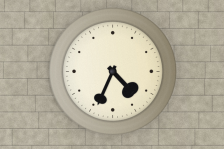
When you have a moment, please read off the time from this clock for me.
4:34
